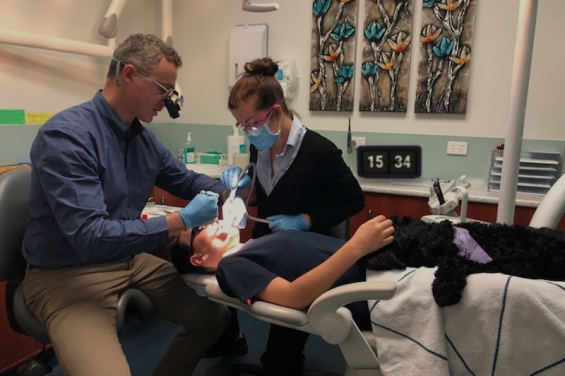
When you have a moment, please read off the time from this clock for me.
15:34
